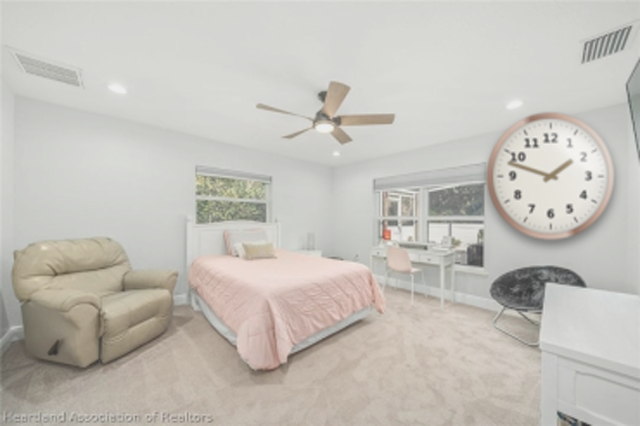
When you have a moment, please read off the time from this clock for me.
1:48
